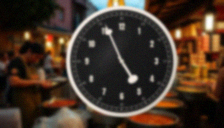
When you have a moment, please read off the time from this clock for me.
4:56
